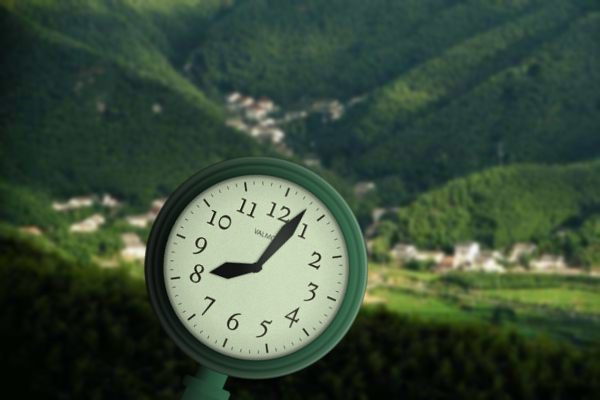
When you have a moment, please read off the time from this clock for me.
8:03
